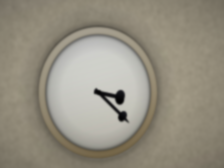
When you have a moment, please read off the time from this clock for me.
3:22
